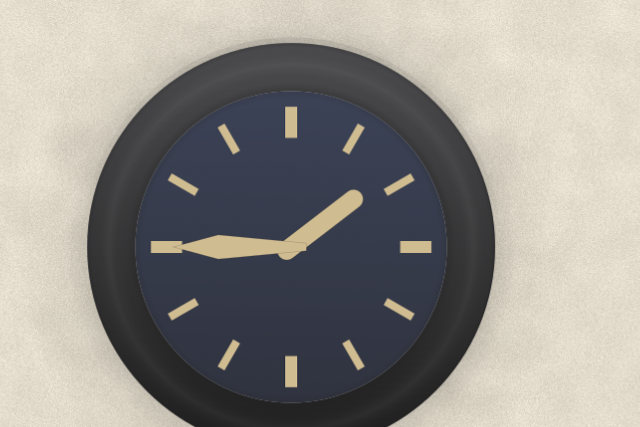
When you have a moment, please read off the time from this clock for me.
1:45
